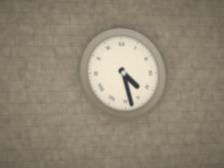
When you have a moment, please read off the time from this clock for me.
4:28
